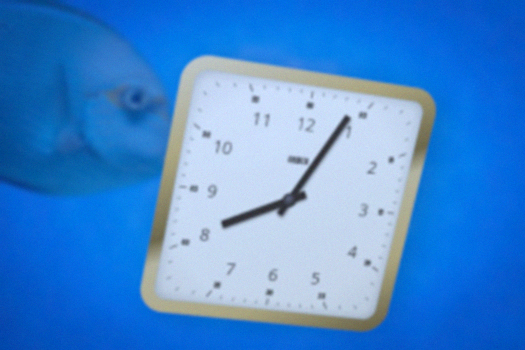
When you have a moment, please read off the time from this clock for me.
8:04
